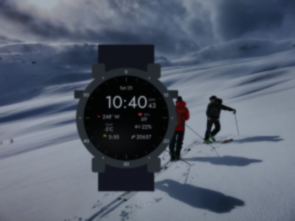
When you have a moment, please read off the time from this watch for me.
10:40
